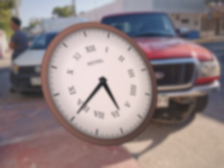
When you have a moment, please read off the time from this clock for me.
5:40
